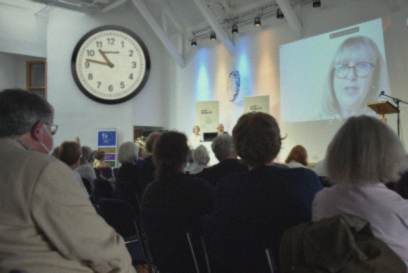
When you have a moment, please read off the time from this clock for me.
10:47
